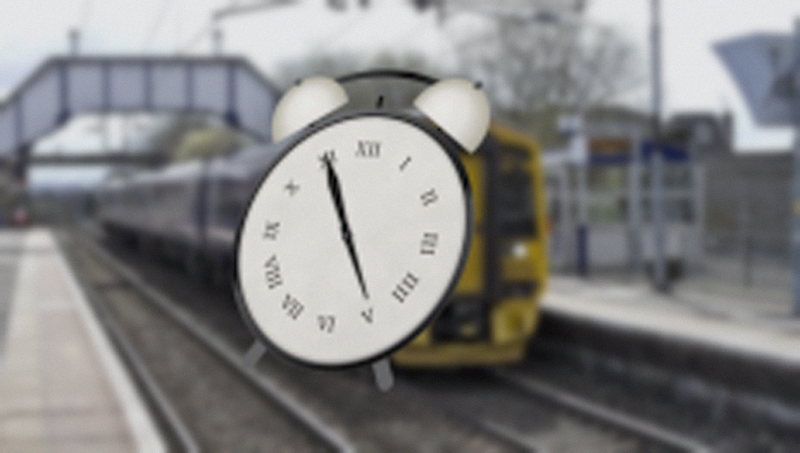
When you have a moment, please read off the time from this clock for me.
4:55
